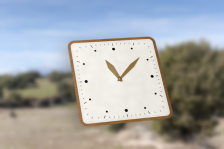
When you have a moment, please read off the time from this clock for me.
11:08
